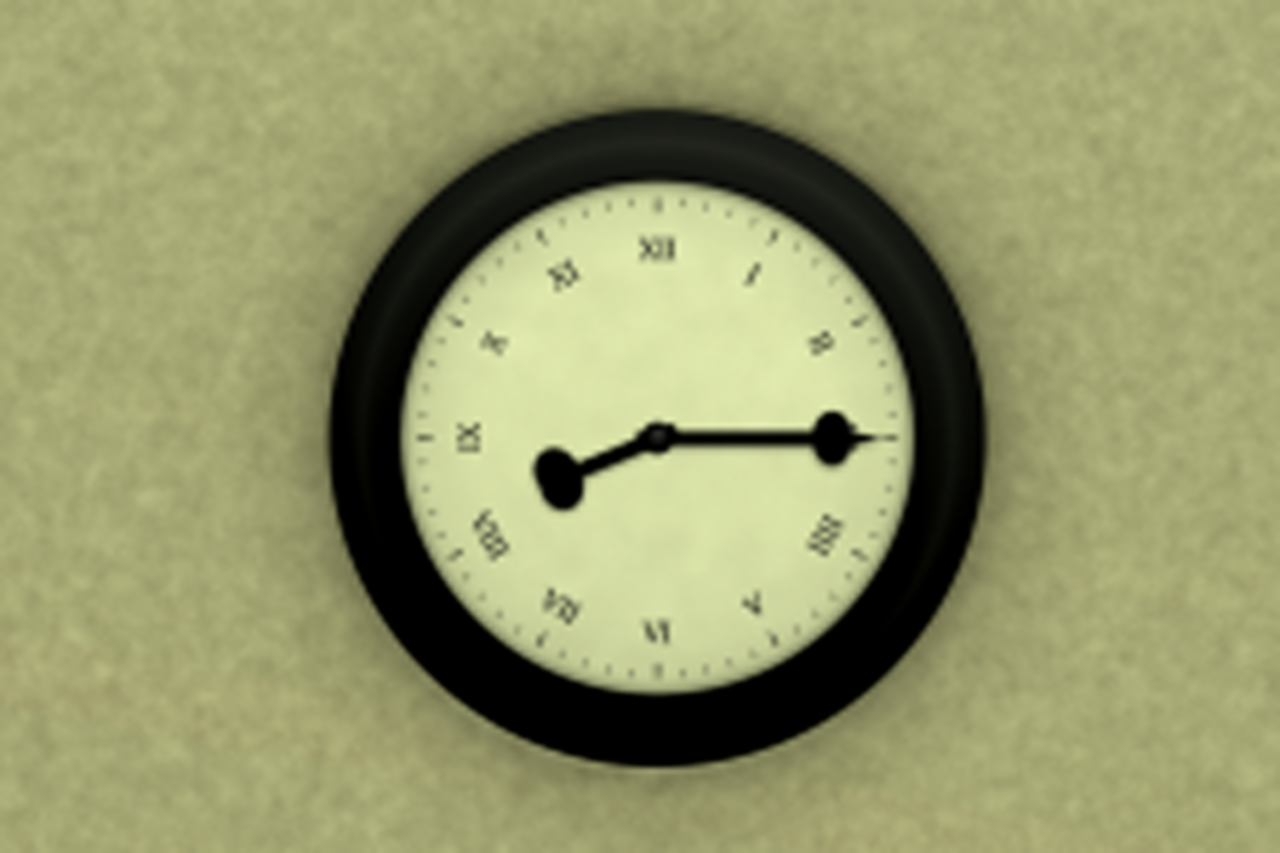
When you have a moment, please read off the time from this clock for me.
8:15
